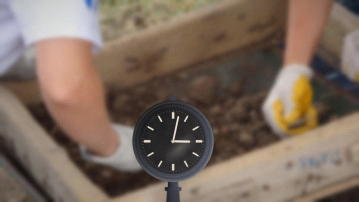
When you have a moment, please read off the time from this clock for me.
3:02
